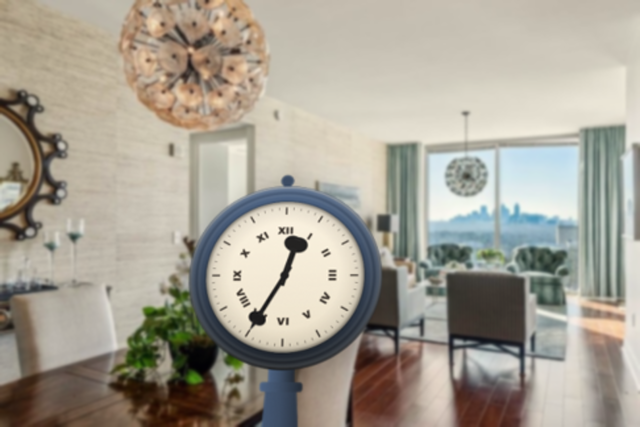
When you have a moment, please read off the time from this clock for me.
12:35
